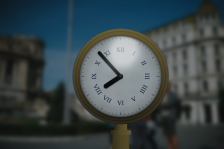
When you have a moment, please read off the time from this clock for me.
7:53
